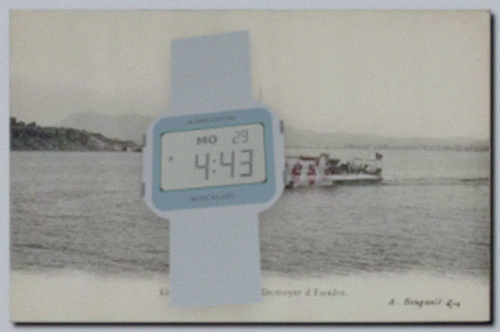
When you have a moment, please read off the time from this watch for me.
4:43
